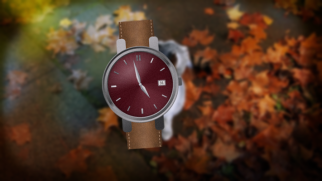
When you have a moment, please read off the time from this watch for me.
4:58
